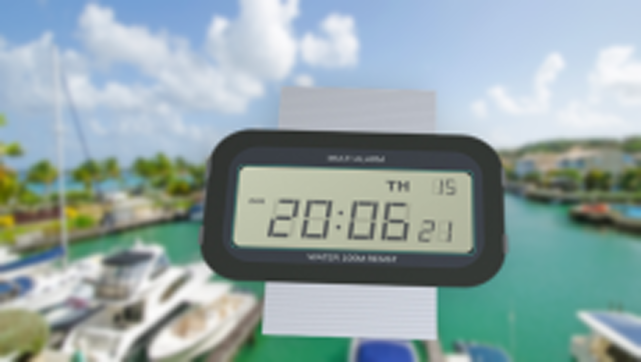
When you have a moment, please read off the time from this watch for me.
20:06:21
